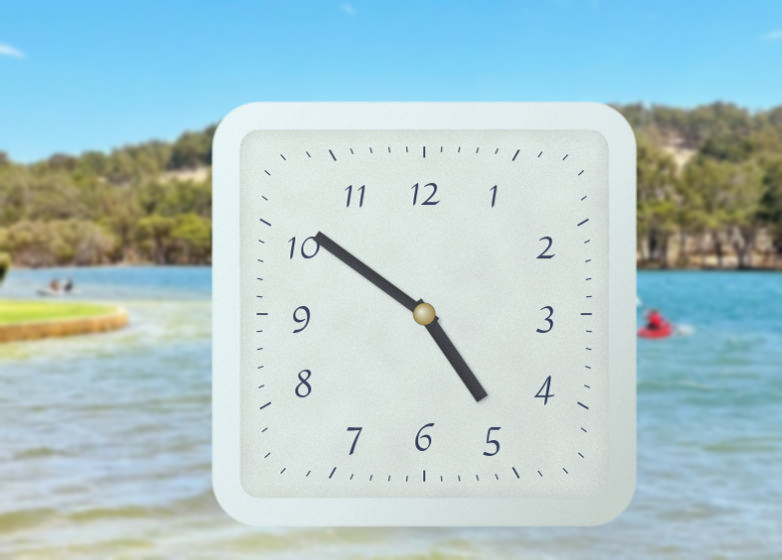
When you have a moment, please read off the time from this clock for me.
4:51
